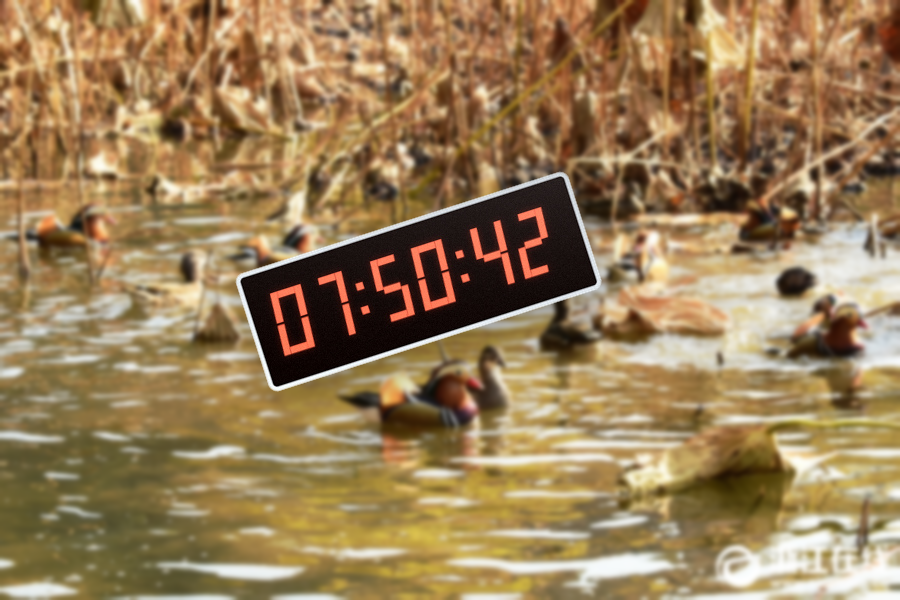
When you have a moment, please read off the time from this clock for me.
7:50:42
